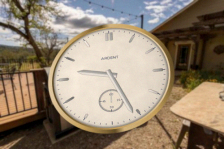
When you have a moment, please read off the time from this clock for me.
9:26
